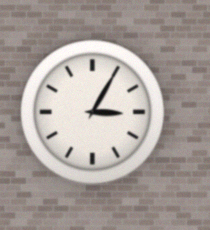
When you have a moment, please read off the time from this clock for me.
3:05
